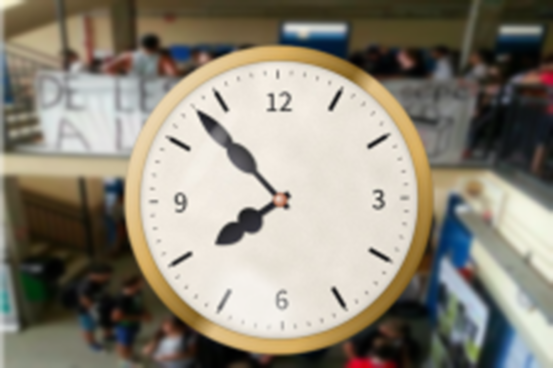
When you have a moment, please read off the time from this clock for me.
7:53
